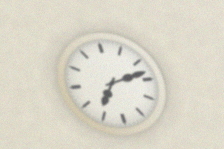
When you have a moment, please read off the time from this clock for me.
7:13
